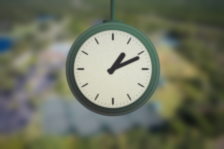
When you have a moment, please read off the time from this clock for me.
1:11
